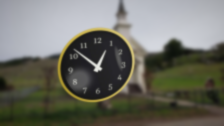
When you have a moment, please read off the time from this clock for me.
12:52
